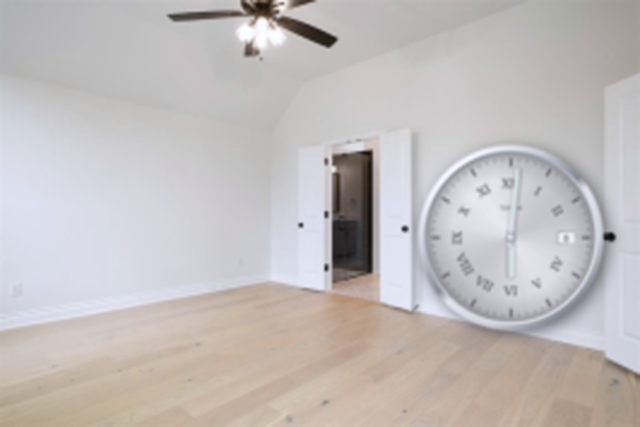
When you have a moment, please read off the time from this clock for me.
6:01
